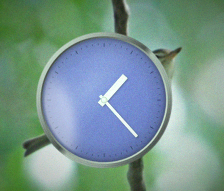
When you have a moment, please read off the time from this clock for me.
1:23
